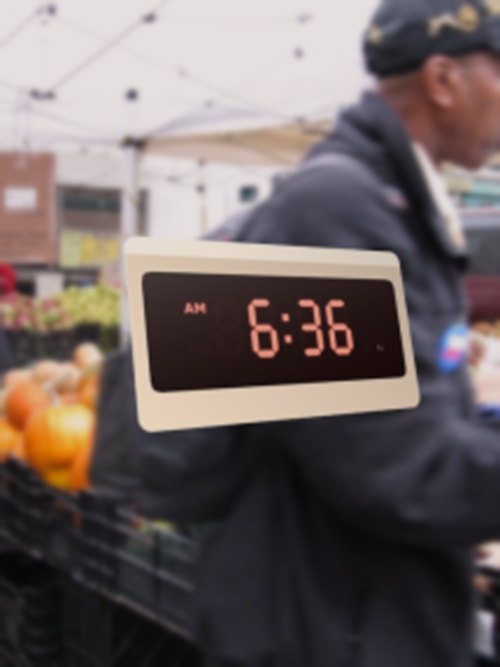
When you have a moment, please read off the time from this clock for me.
6:36
